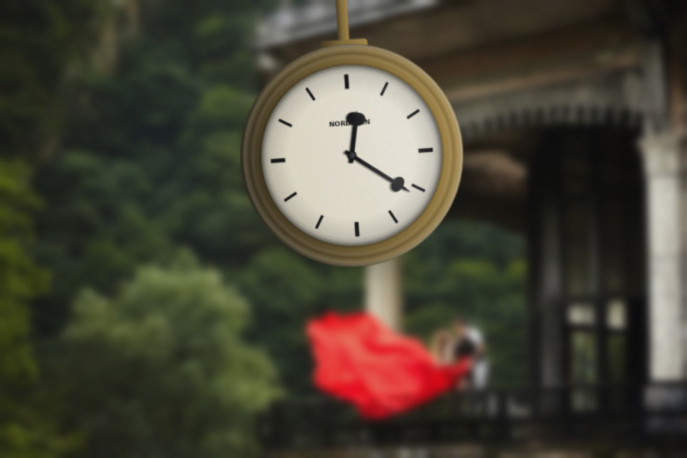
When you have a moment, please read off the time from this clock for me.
12:21
